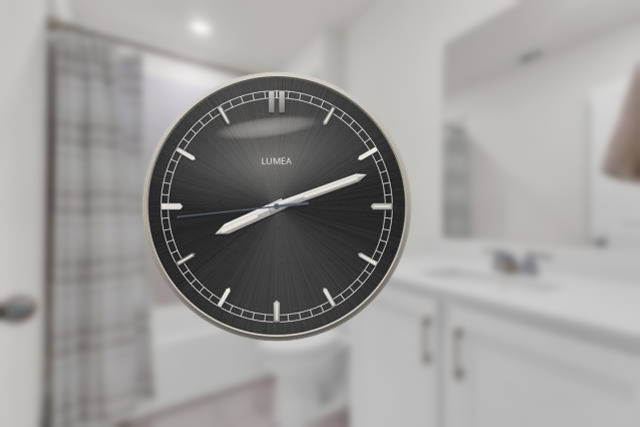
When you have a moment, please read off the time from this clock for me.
8:11:44
